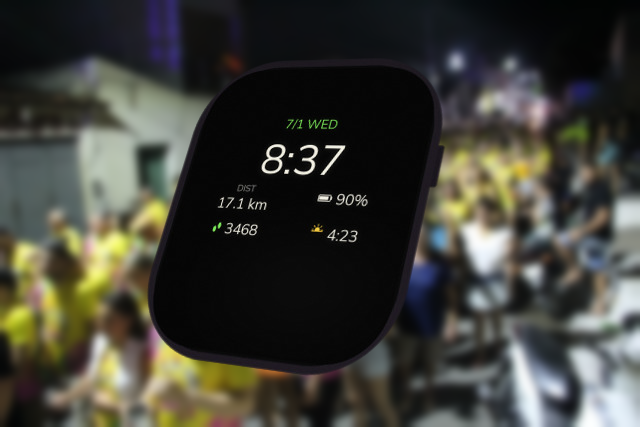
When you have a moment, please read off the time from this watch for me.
8:37
